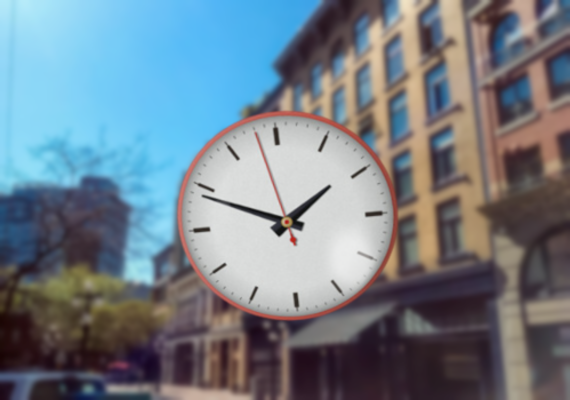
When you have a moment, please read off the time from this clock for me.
1:48:58
